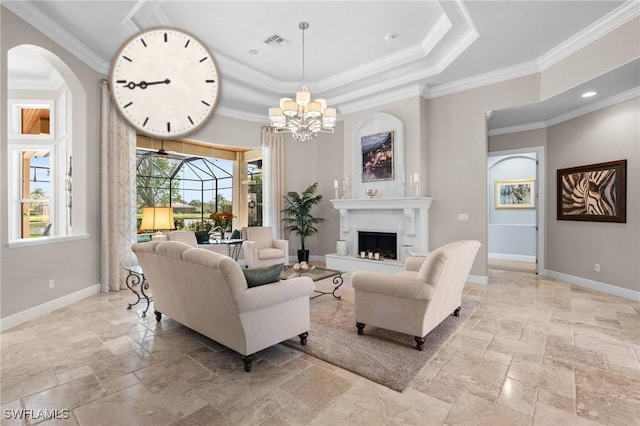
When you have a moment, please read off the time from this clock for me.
8:44
